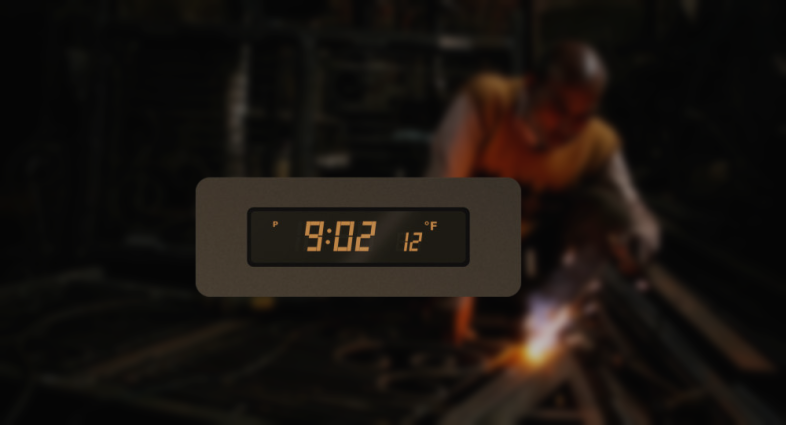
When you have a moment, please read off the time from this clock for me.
9:02
